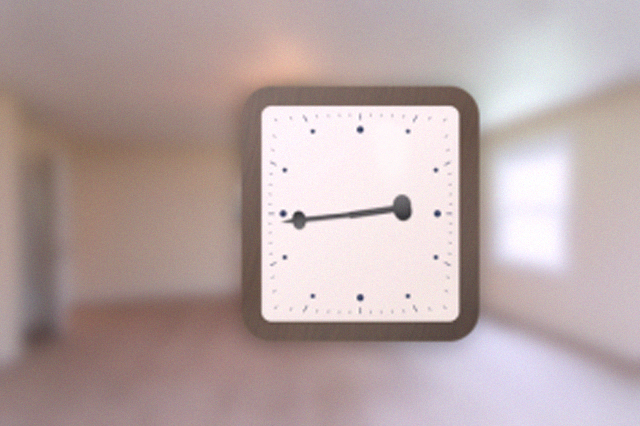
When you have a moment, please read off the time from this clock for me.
2:44
